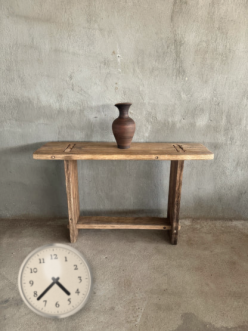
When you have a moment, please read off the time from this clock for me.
4:38
